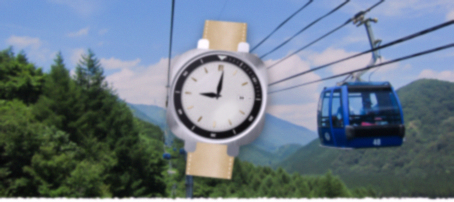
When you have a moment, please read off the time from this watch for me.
9:01
